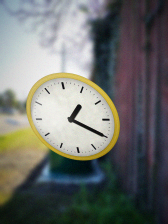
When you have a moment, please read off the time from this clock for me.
1:20
